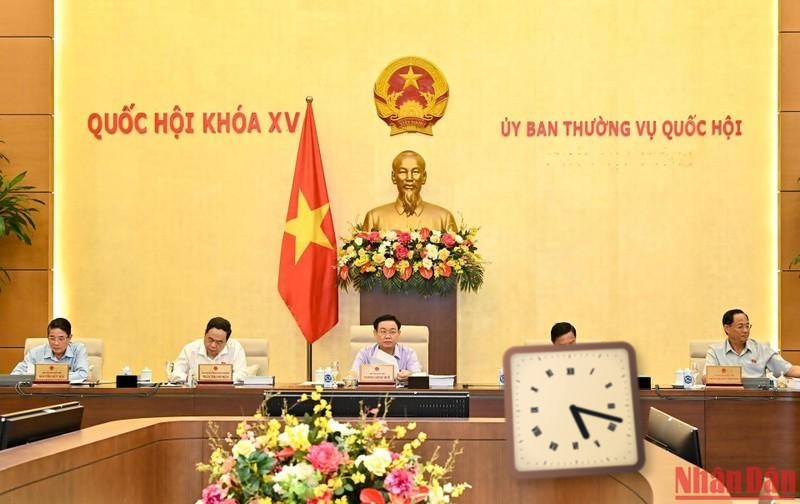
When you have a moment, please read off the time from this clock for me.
5:18
